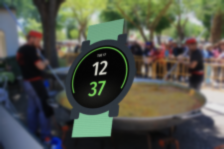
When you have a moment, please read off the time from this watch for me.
12:37
